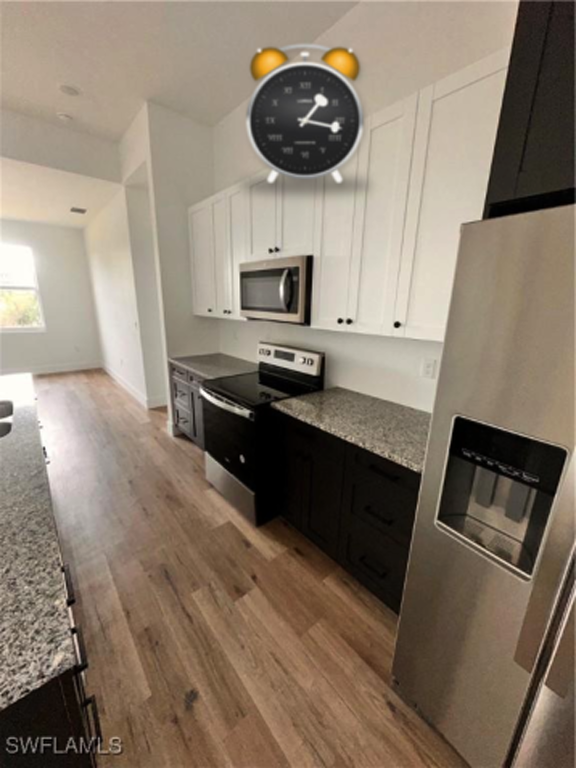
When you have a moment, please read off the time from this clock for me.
1:17
